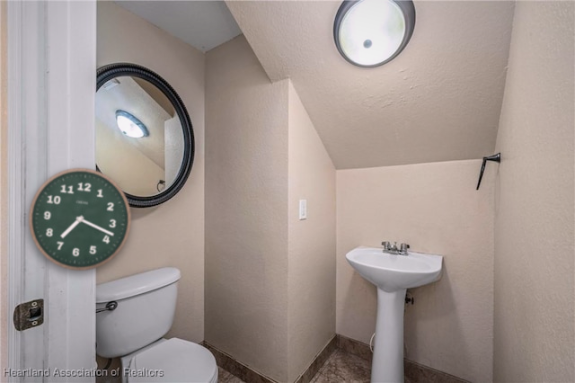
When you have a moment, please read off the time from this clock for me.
7:18
